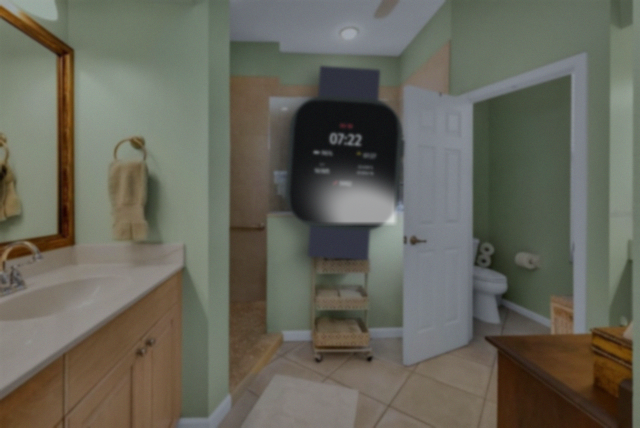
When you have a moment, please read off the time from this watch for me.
7:22
